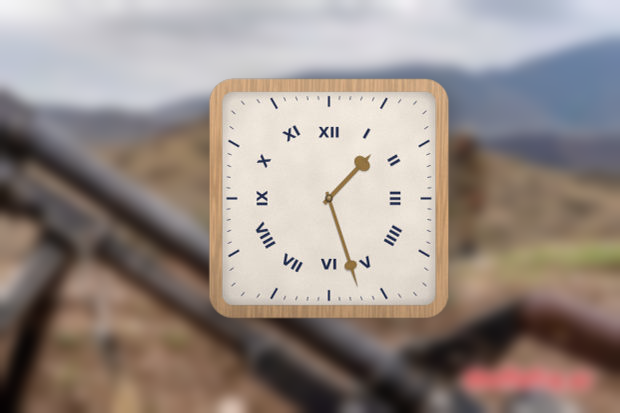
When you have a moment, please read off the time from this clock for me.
1:27
